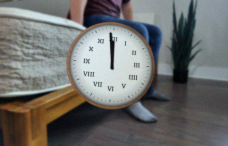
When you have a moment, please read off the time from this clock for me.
11:59
